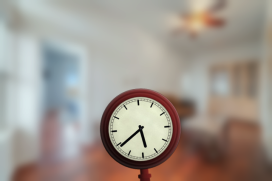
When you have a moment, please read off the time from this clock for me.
5:39
